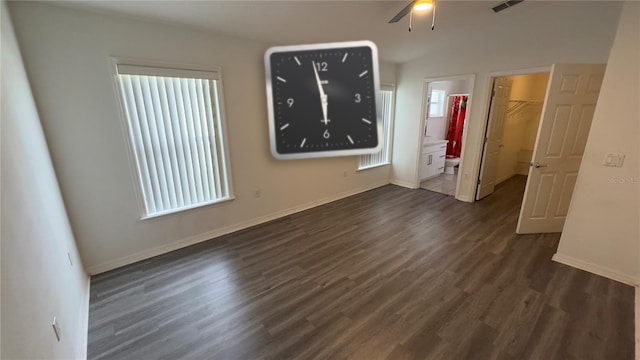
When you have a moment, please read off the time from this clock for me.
5:58
